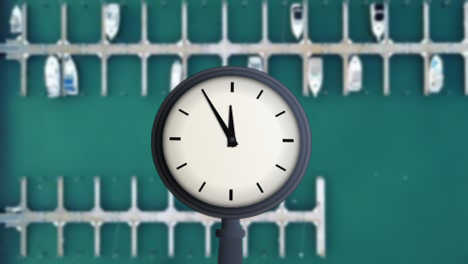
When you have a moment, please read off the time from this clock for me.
11:55
